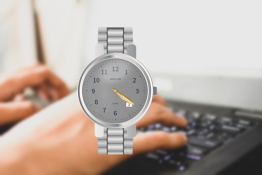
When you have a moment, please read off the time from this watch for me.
4:21
